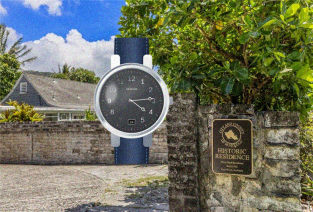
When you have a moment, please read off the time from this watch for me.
4:14
